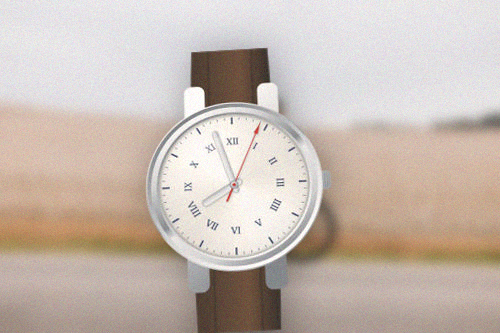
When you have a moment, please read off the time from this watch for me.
7:57:04
